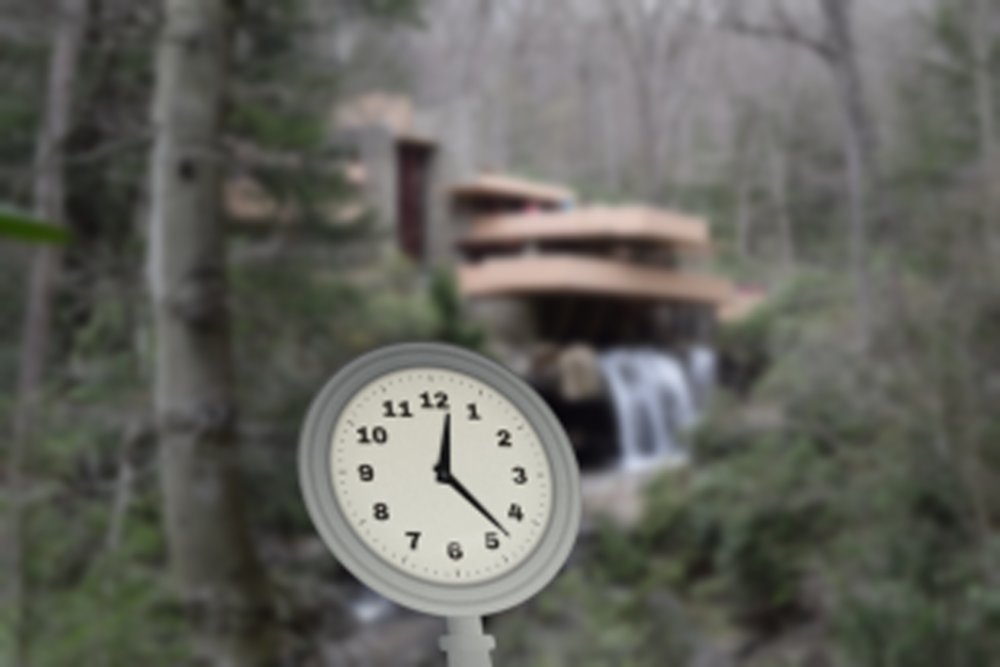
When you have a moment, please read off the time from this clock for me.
12:23
